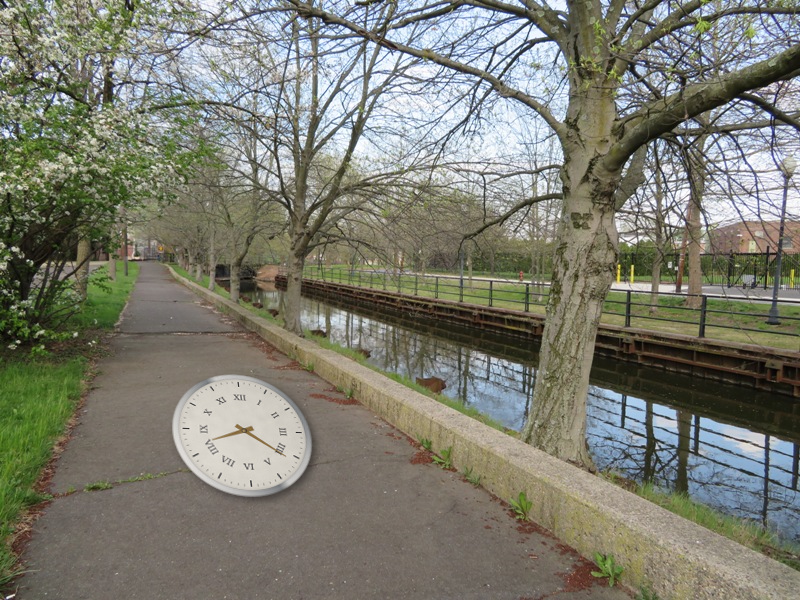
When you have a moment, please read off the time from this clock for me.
8:21
